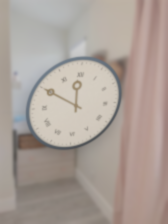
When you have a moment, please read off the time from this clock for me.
11:50
